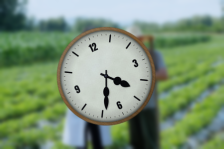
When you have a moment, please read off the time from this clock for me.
4:34
